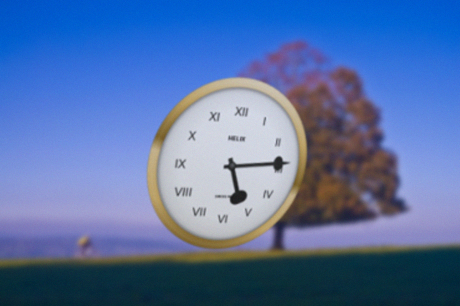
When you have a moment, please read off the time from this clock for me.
5:14
